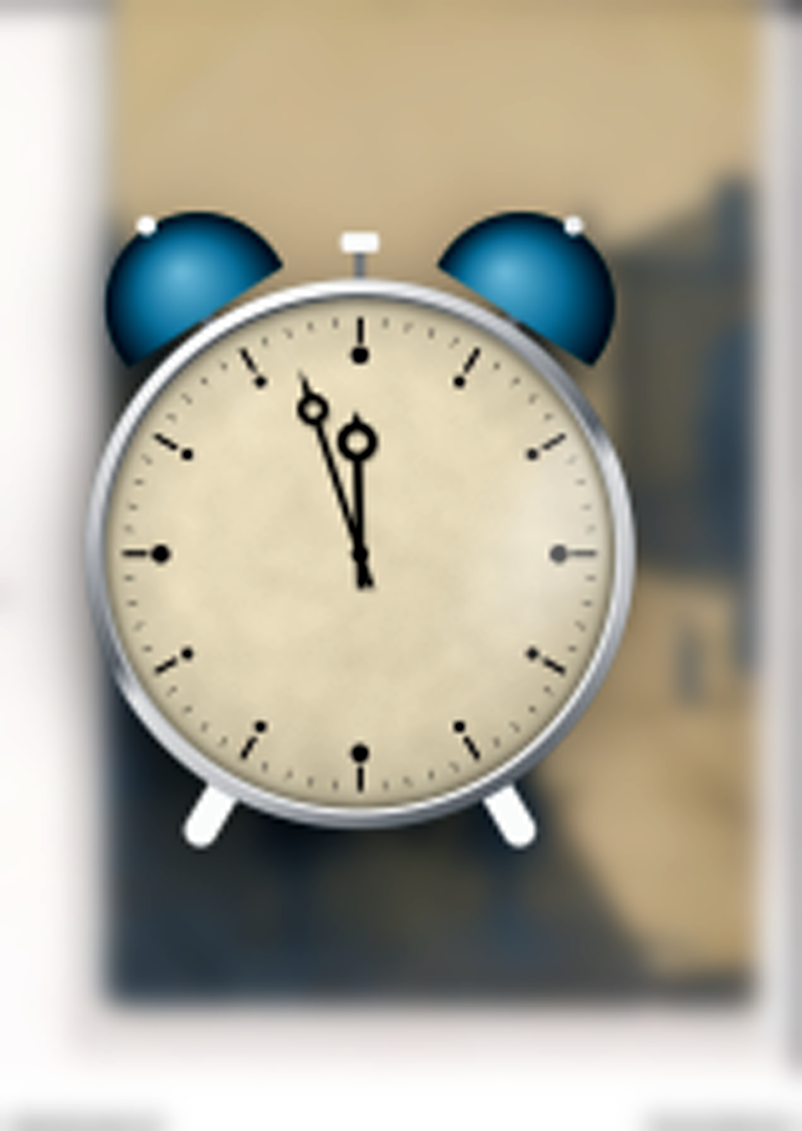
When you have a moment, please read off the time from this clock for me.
11:57
